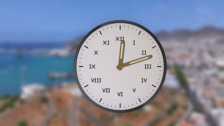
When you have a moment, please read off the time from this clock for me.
12:12
